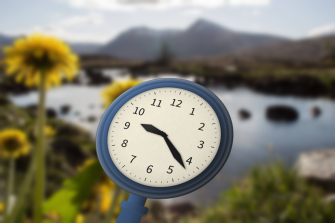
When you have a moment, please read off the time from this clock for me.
9:22
